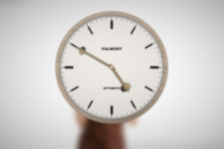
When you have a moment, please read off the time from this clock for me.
4:50
